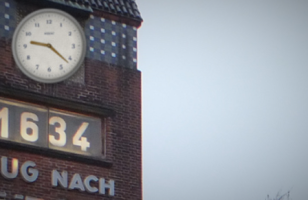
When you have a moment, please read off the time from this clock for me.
9:22
